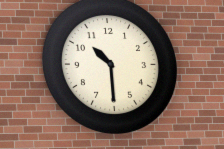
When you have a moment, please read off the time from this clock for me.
10:30
